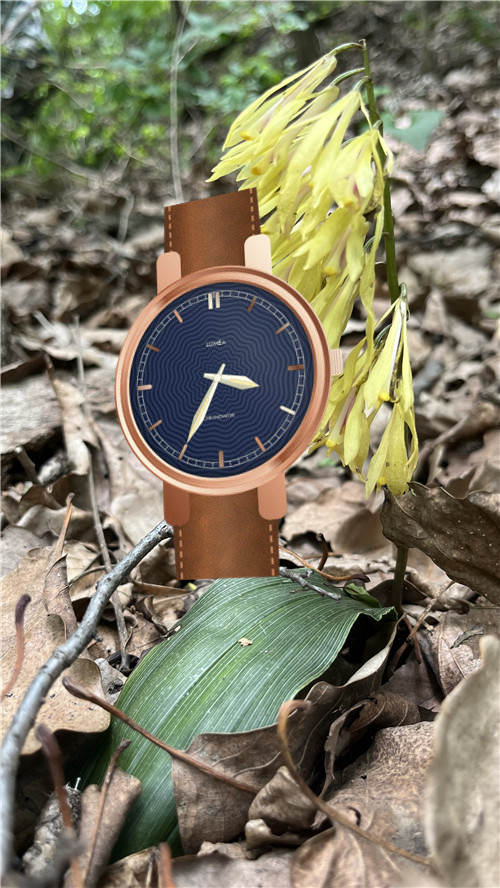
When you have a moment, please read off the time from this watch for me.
3:35
